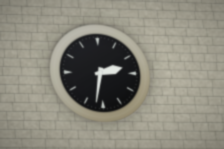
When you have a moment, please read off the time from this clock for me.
2:32
